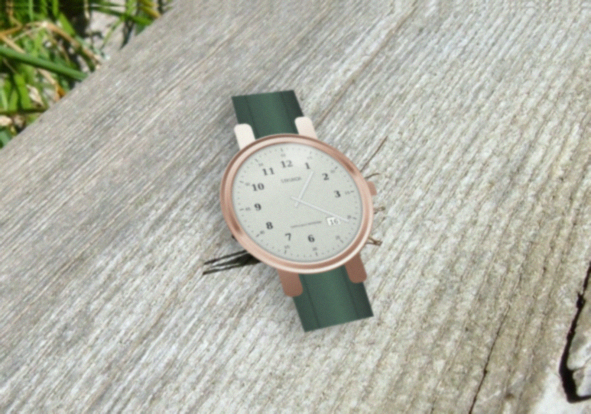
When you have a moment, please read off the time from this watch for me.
1:21
